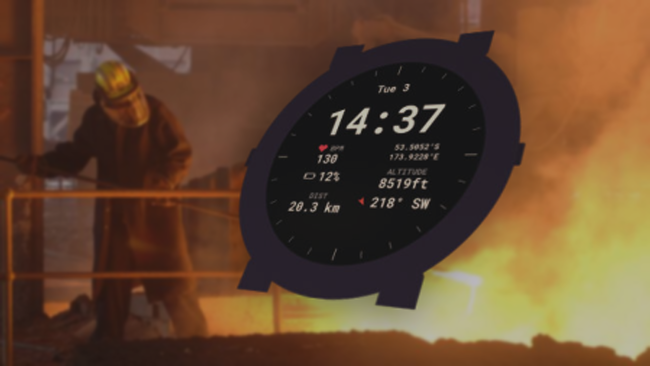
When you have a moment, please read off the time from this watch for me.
14:37
